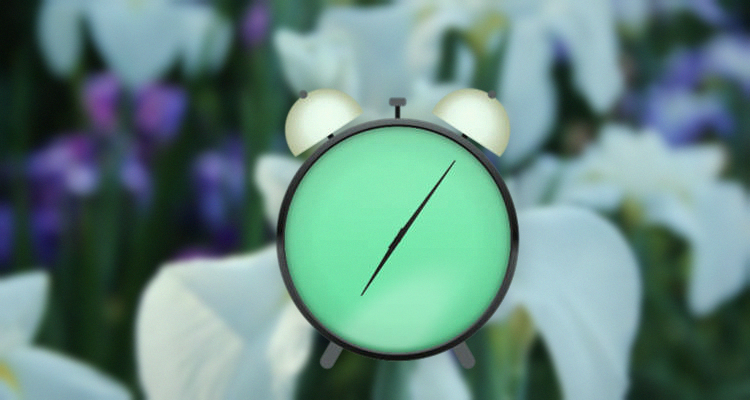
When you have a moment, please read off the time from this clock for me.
7:06
